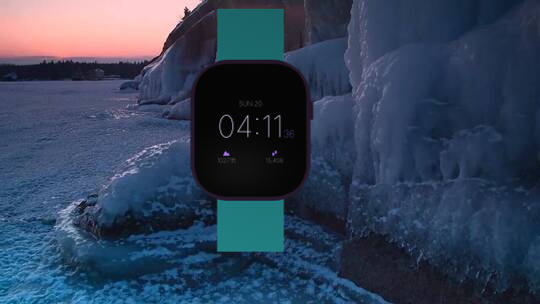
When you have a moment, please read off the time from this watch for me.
4:11:36
